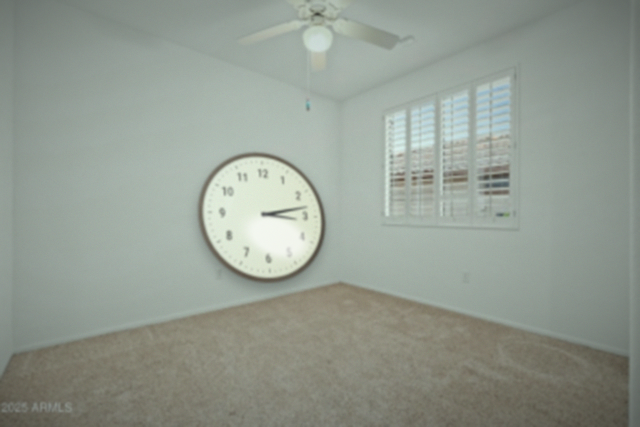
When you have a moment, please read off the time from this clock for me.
3:13
